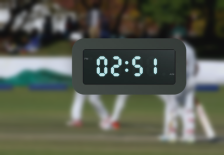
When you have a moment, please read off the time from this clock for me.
2:51
